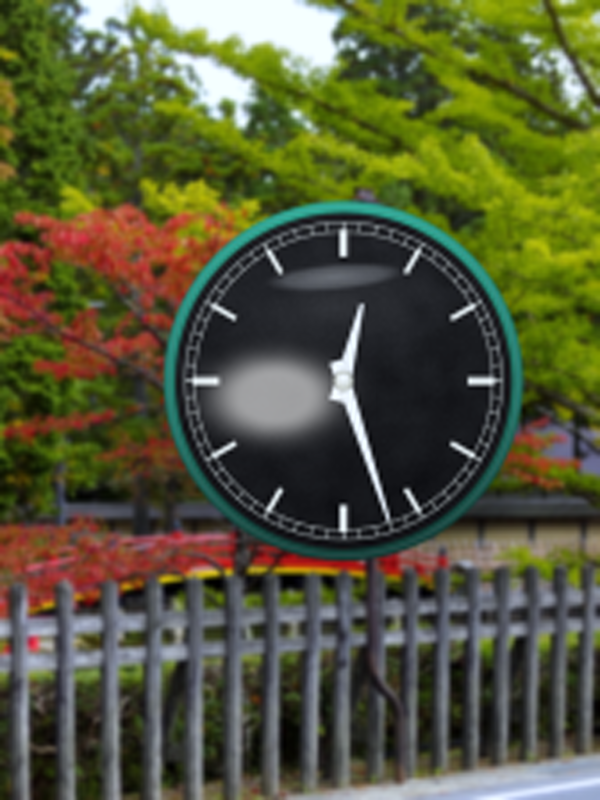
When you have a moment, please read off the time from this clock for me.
12:27
